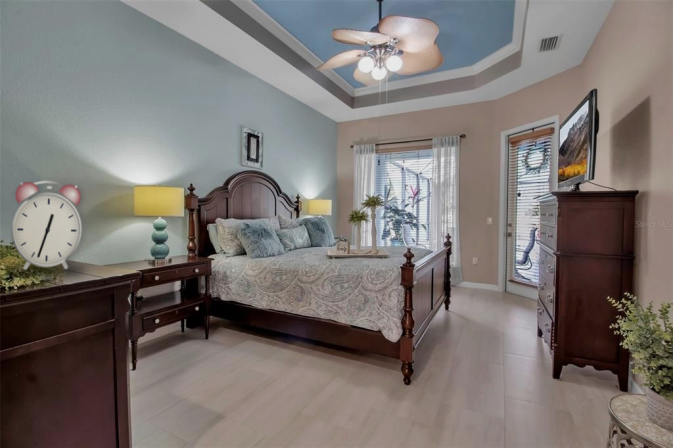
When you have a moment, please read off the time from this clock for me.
12:33
